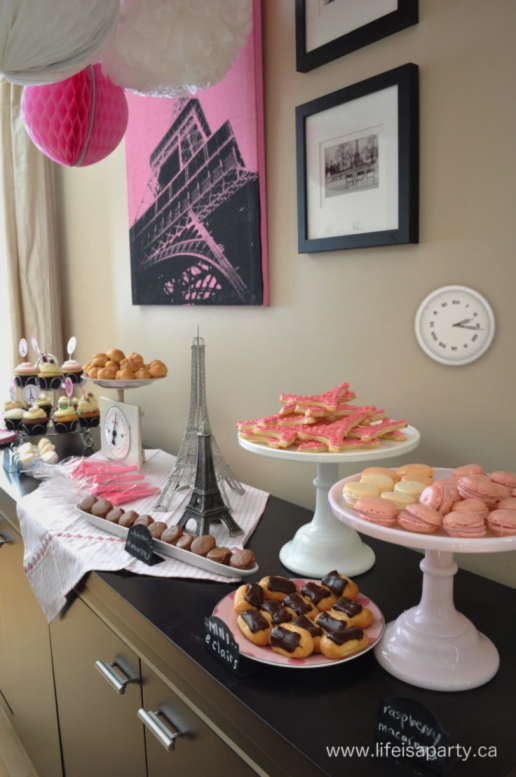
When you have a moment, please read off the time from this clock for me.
2:16
